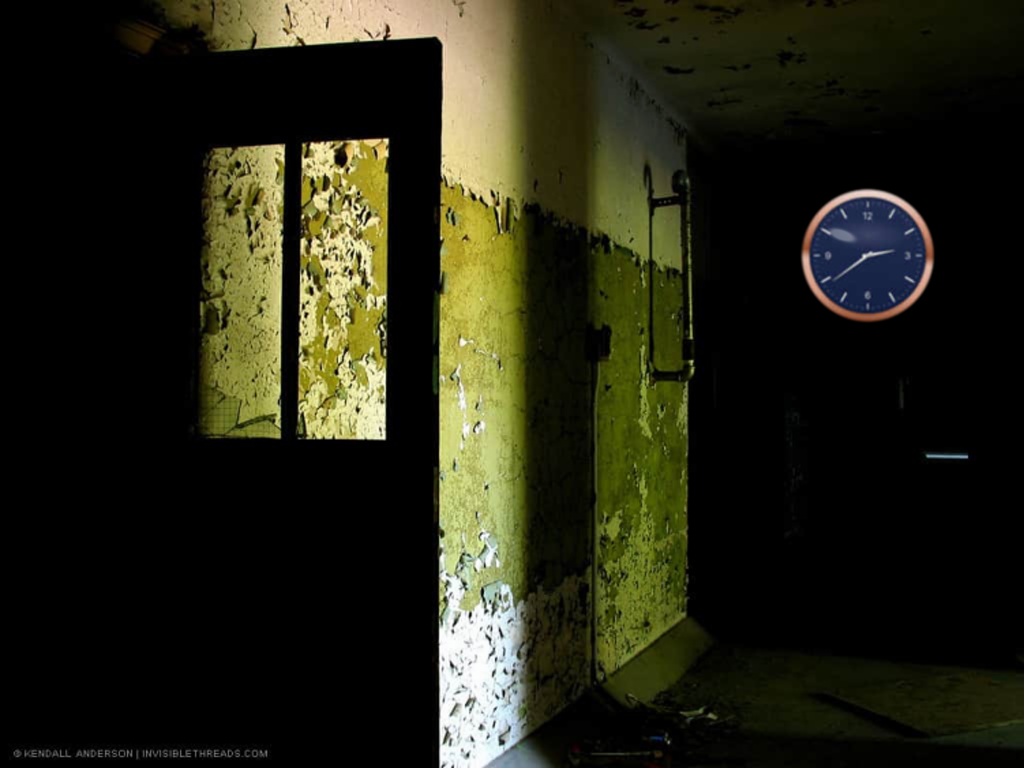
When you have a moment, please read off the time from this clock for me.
2:39
